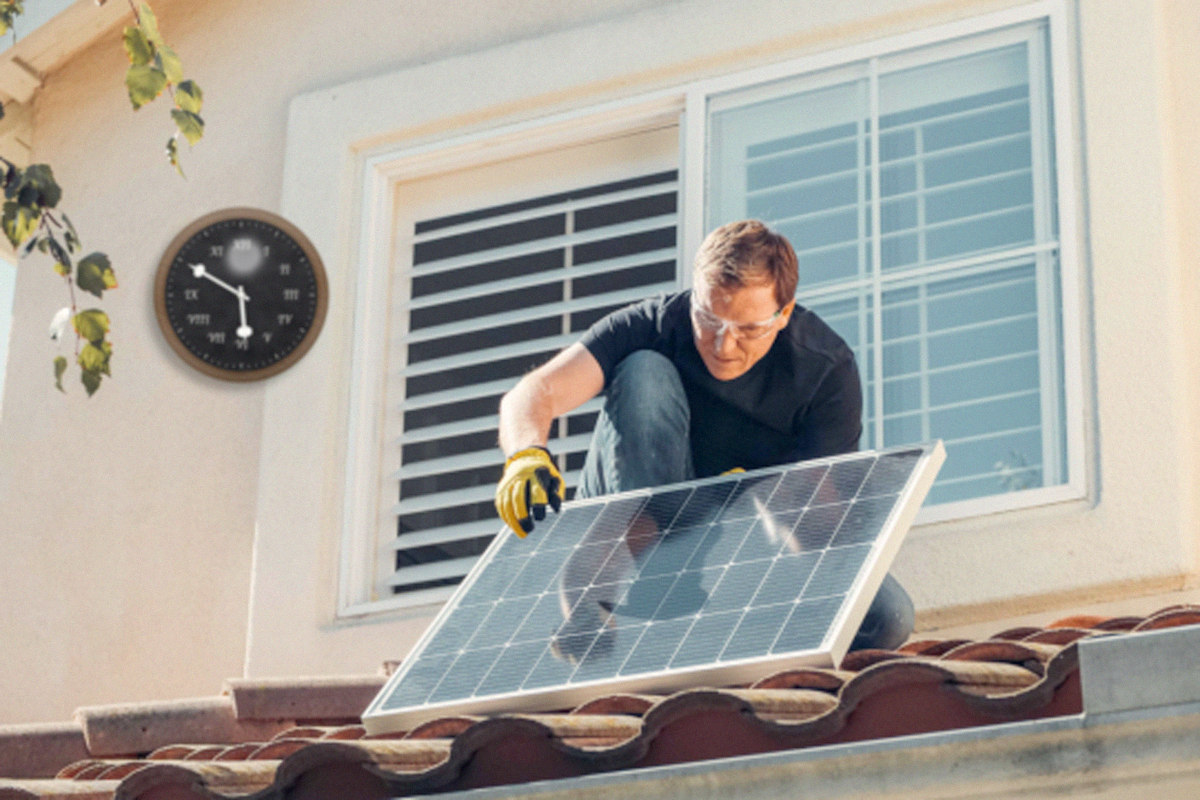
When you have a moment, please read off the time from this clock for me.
5:50
